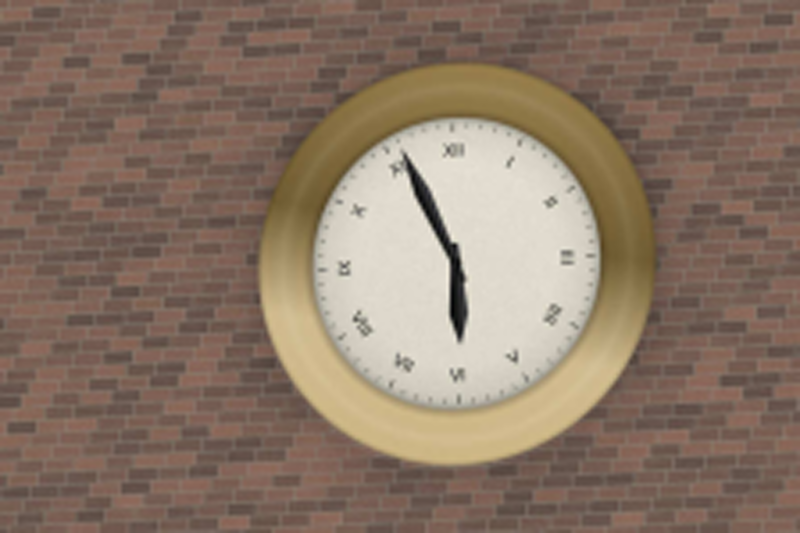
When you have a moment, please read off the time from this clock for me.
5:56
